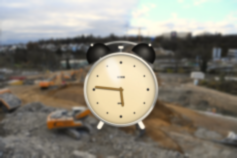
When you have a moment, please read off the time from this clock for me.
5:46
